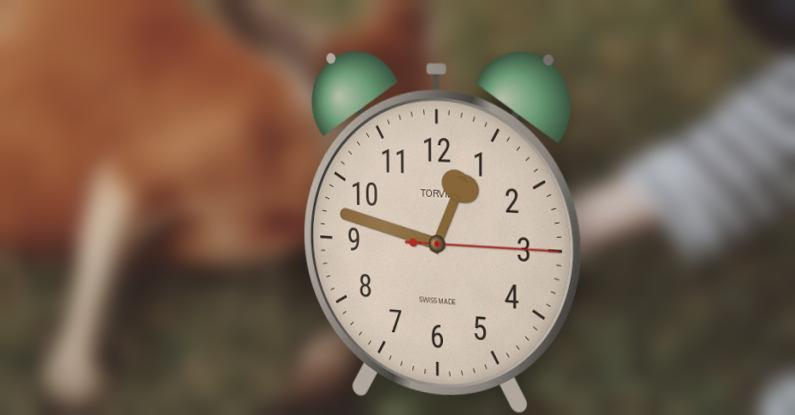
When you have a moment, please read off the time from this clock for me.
12:47:15
